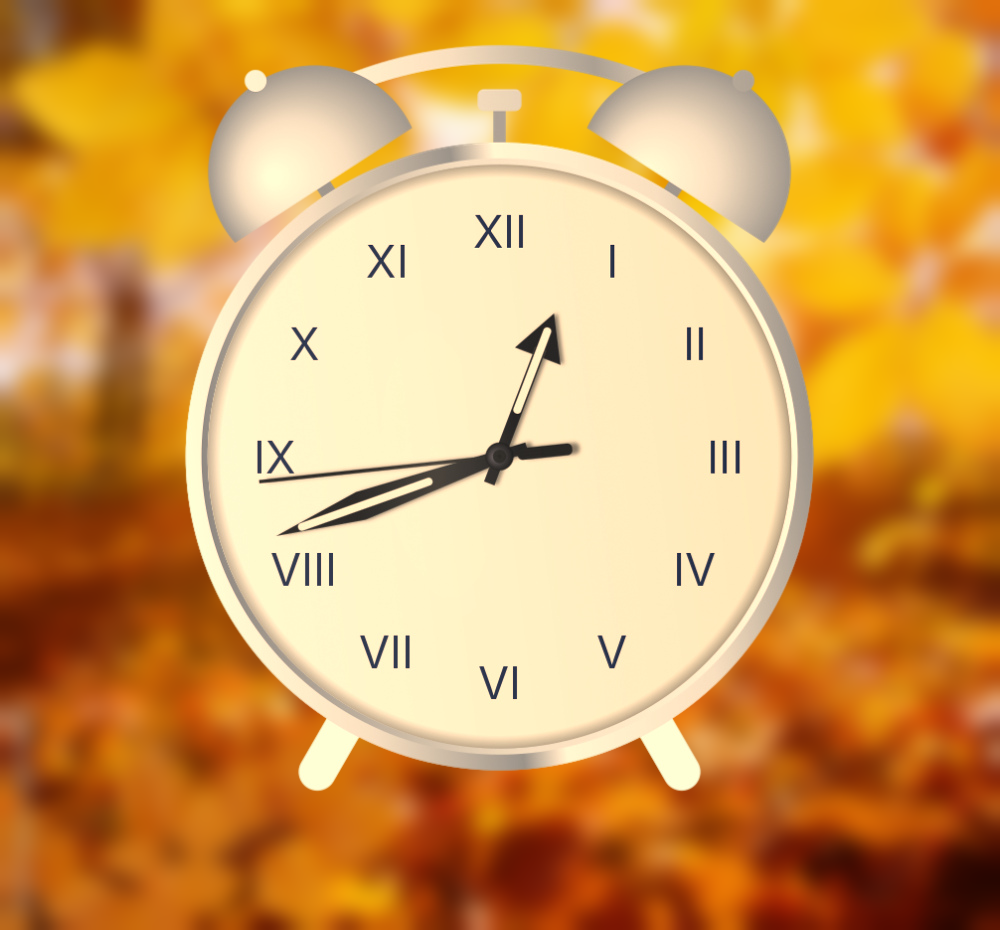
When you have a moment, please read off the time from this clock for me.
12:41:44
